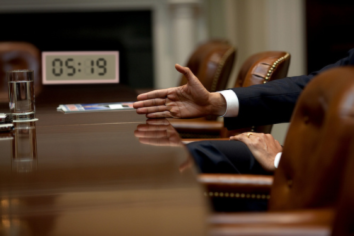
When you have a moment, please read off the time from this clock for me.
5:19
